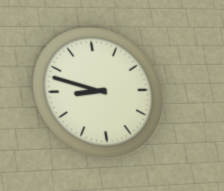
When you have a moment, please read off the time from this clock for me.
8:48
